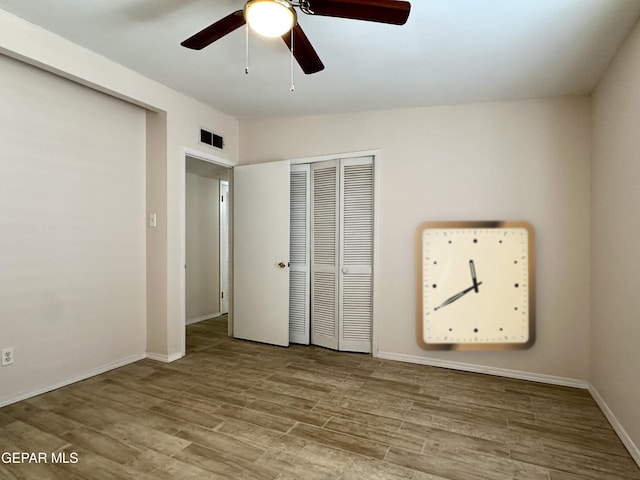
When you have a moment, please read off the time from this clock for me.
11:40
